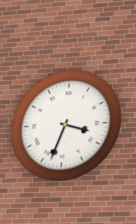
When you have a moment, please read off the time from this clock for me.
3:33
